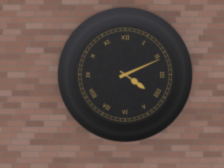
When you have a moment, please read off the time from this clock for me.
4:11
